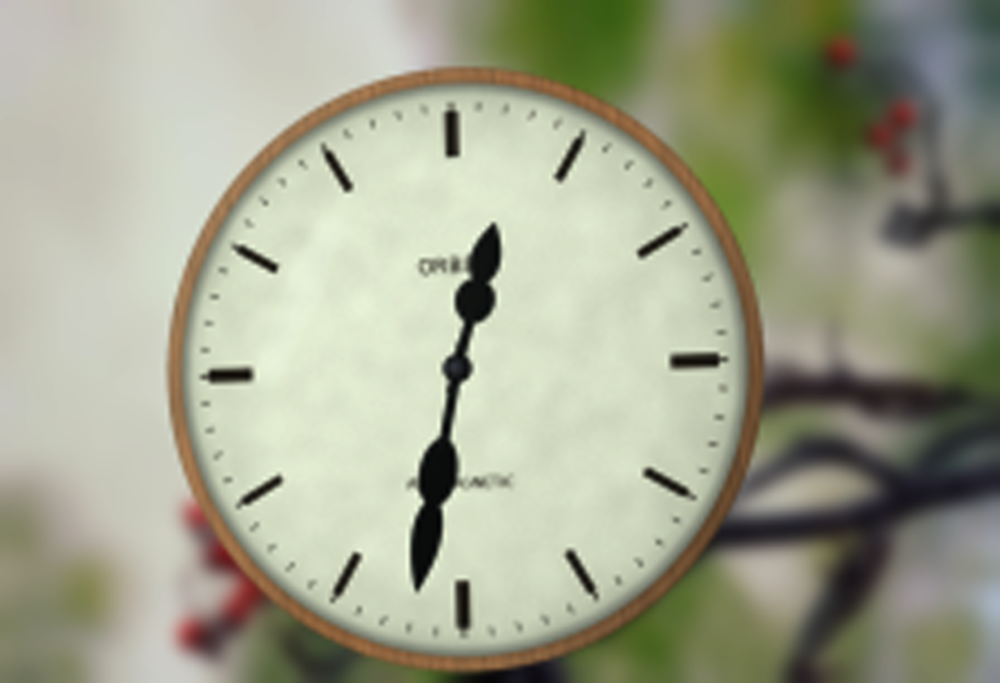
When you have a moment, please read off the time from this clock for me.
12:32
